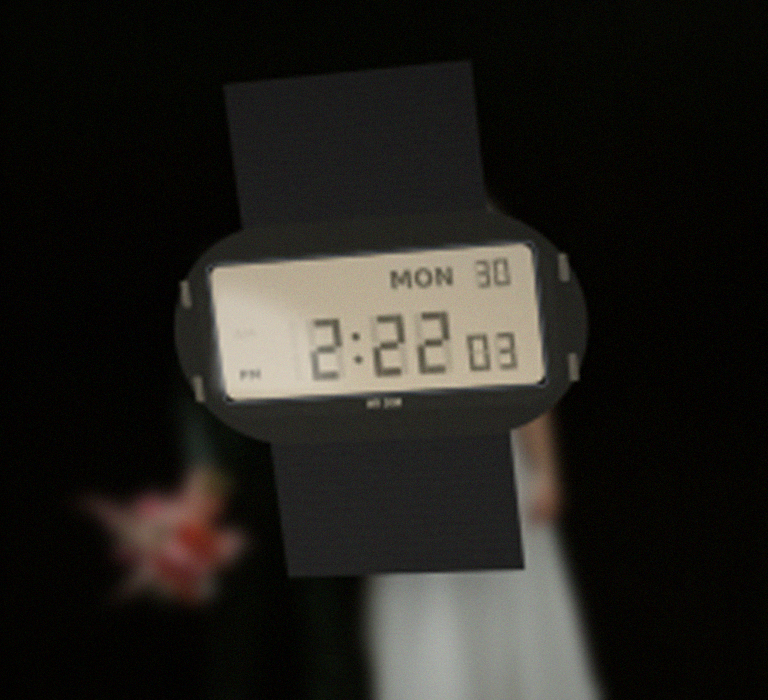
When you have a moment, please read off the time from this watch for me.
2:22:03
